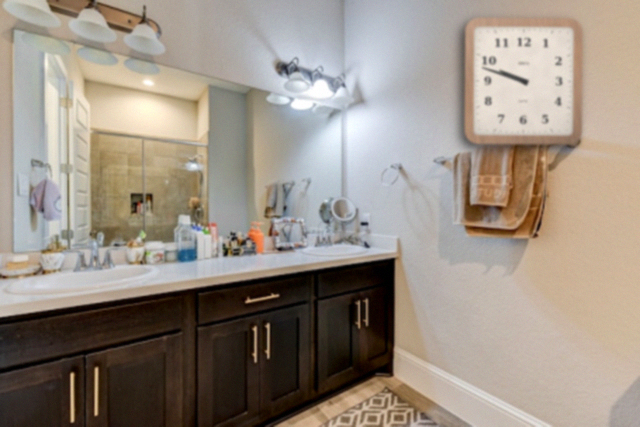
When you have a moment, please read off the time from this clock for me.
9:48
